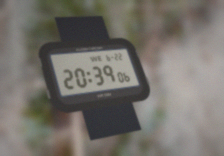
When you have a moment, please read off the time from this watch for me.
20:39:06
